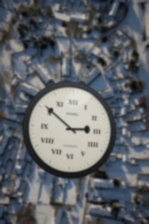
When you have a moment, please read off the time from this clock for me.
2:51
